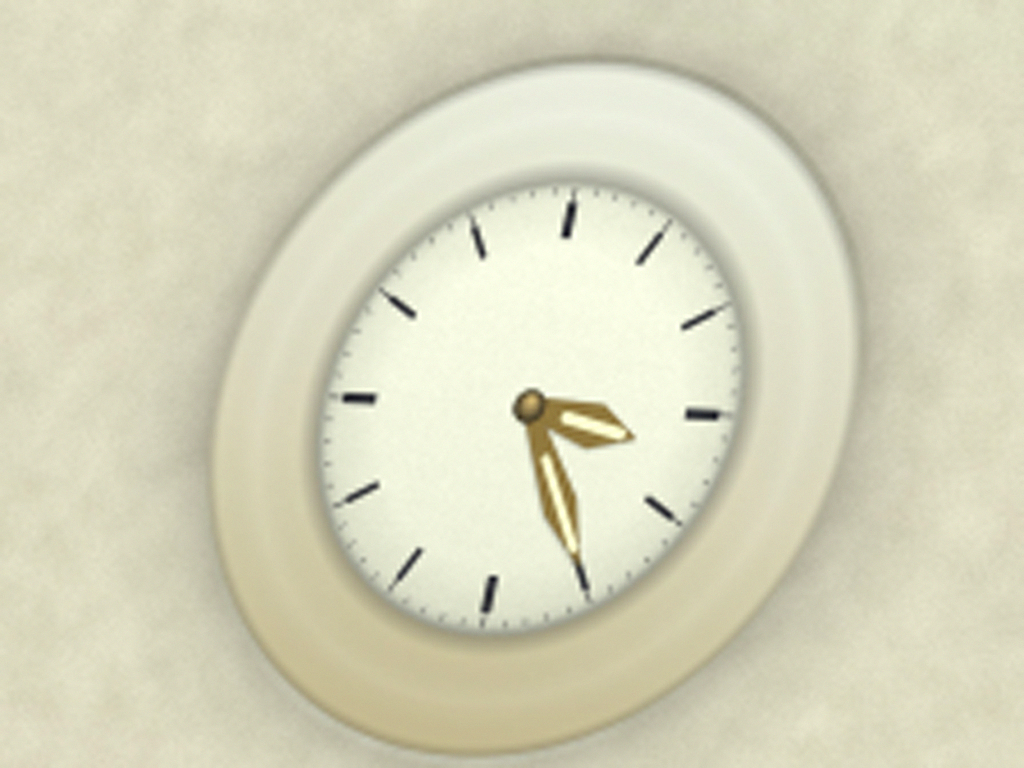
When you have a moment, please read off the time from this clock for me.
3:25
